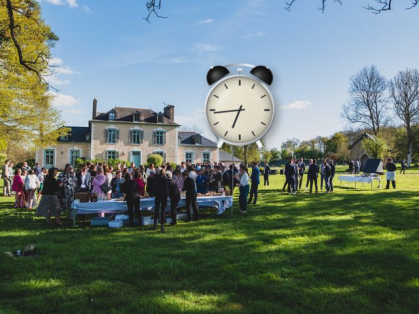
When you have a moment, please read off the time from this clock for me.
6:44
